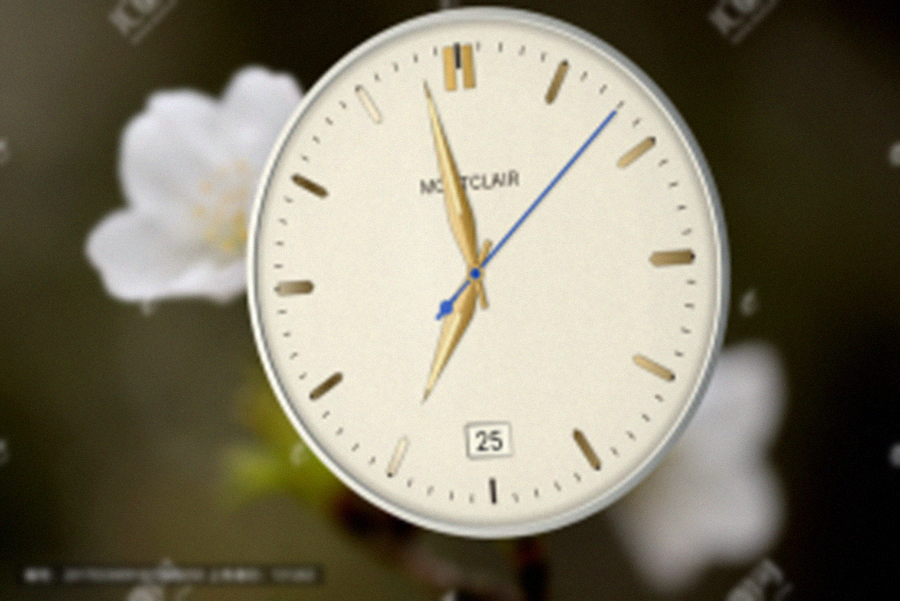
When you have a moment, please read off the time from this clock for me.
6:58:08
